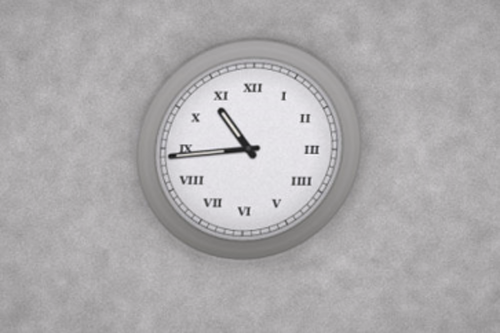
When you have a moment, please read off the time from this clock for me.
10:44
